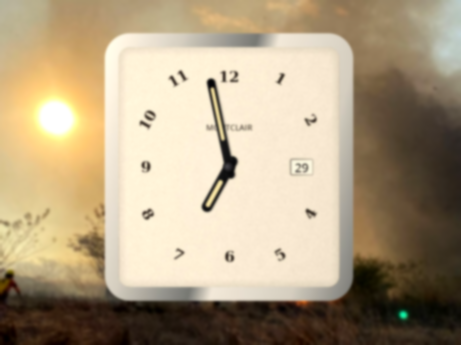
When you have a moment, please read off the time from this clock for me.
6:58
